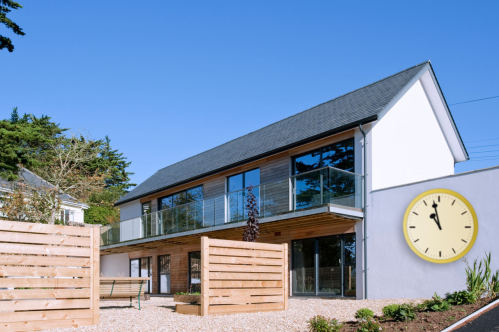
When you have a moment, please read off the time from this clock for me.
10:58
